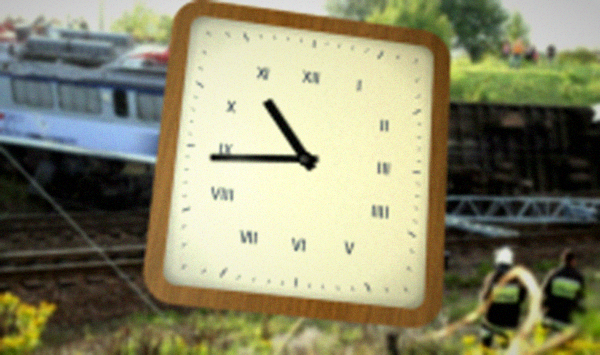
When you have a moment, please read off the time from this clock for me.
10:44
